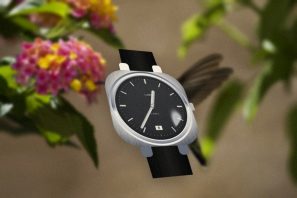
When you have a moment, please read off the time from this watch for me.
12:36
